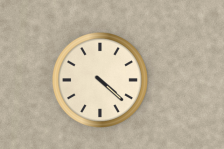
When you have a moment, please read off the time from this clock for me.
4:22
